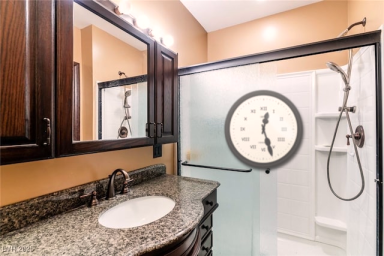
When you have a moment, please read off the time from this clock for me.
12:27
